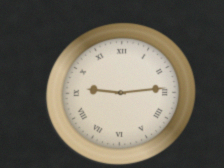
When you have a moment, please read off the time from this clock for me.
9:14
